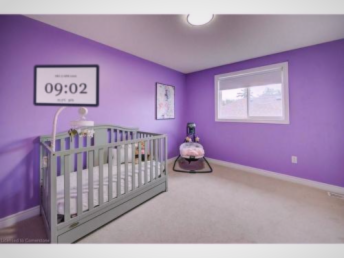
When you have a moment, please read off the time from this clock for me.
9:02
